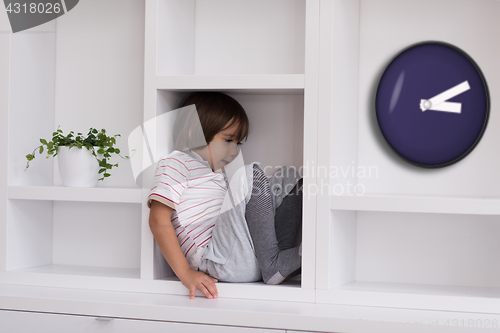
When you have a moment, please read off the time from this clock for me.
3:11
